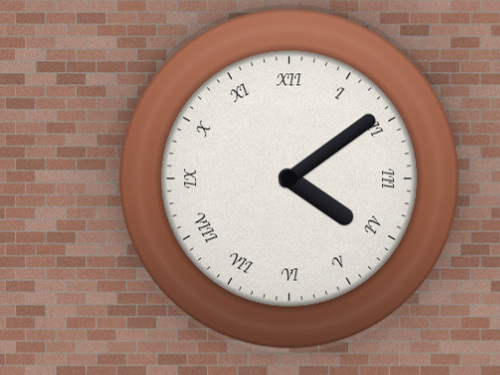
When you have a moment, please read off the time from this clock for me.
4:09
